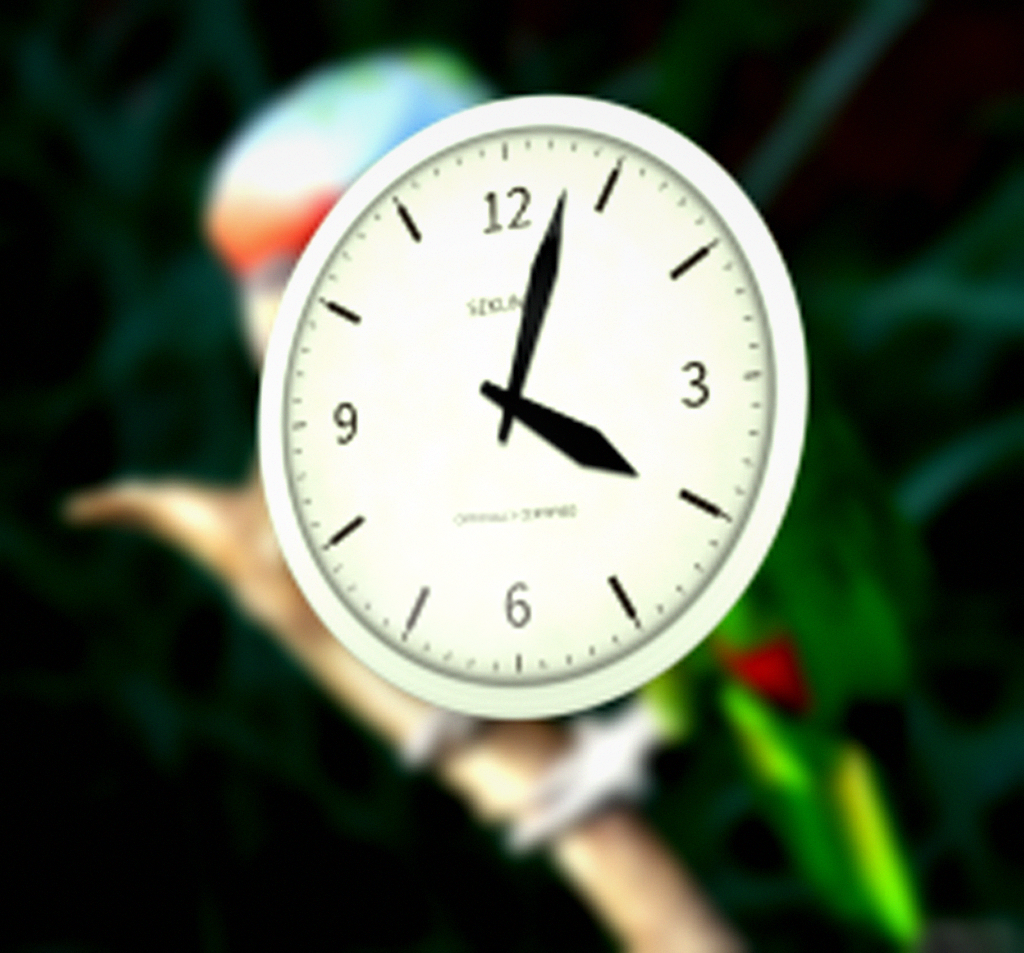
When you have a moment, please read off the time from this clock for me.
4:03
